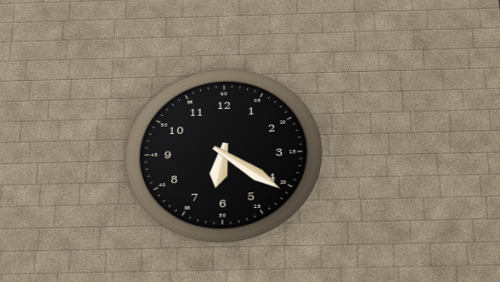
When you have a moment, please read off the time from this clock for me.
6:21
